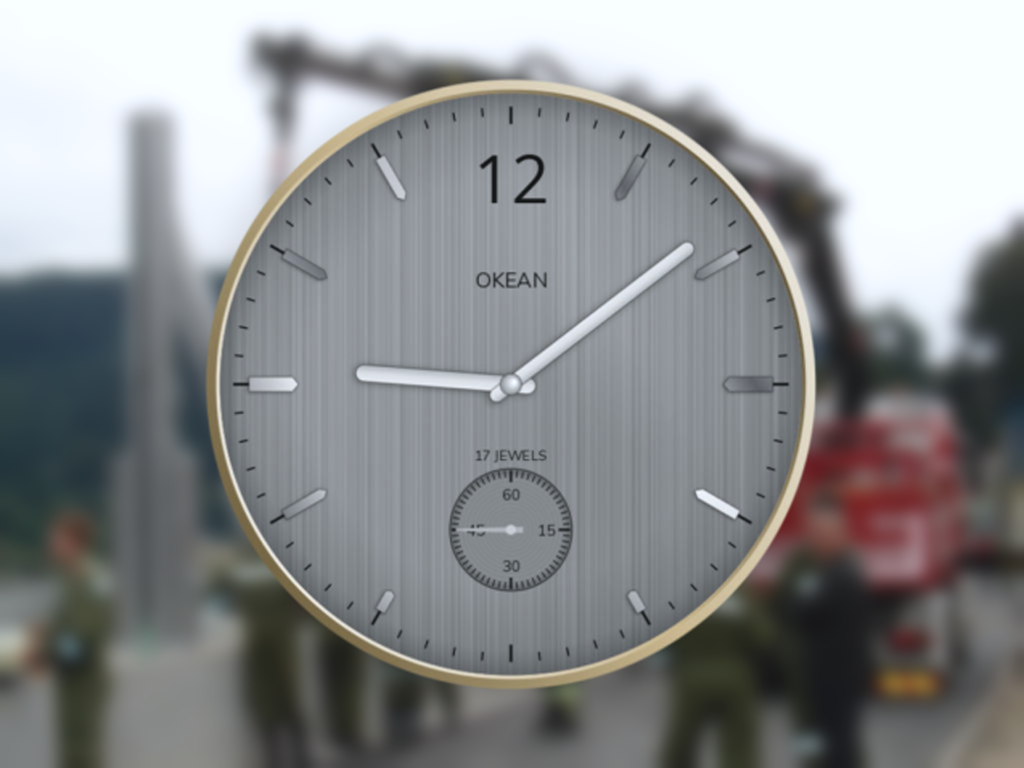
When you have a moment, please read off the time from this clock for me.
9:08:45
